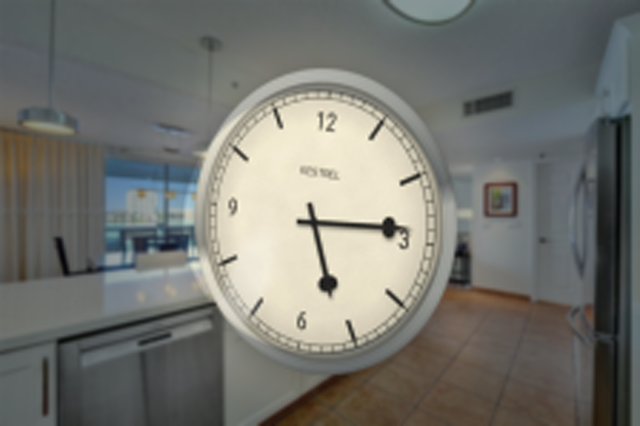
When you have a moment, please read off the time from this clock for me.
5:14
